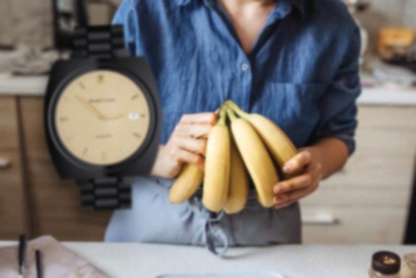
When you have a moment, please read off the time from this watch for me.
2:52
